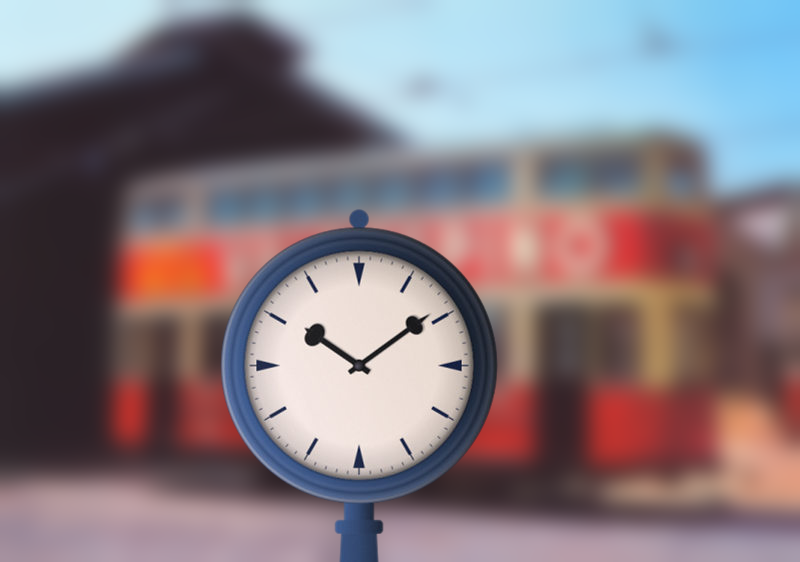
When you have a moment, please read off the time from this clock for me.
10:09
